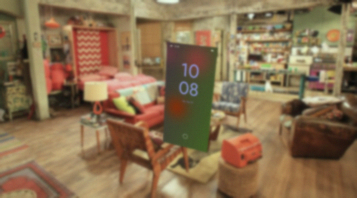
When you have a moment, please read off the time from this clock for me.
10:08
